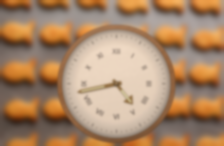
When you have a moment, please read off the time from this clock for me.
4:43
